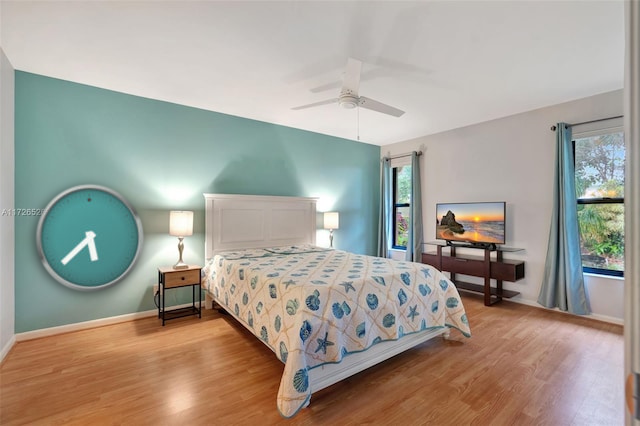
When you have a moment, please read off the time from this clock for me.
5:38
